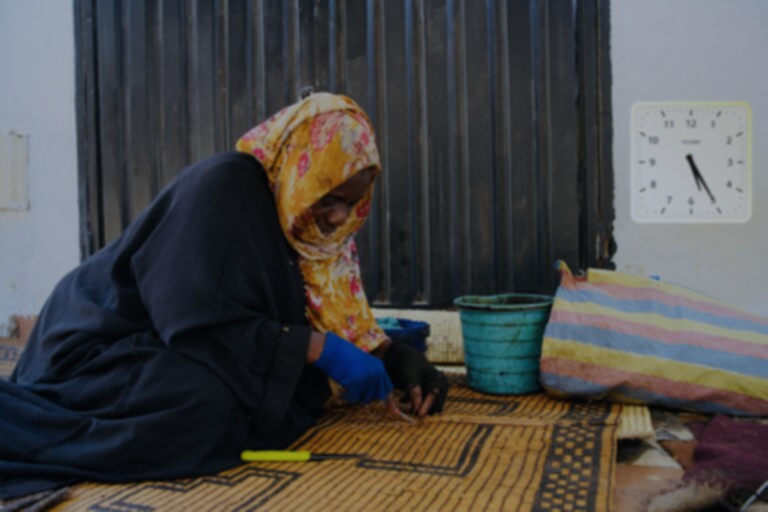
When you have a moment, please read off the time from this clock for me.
5:25
